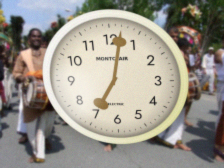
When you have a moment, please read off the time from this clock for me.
7:02
